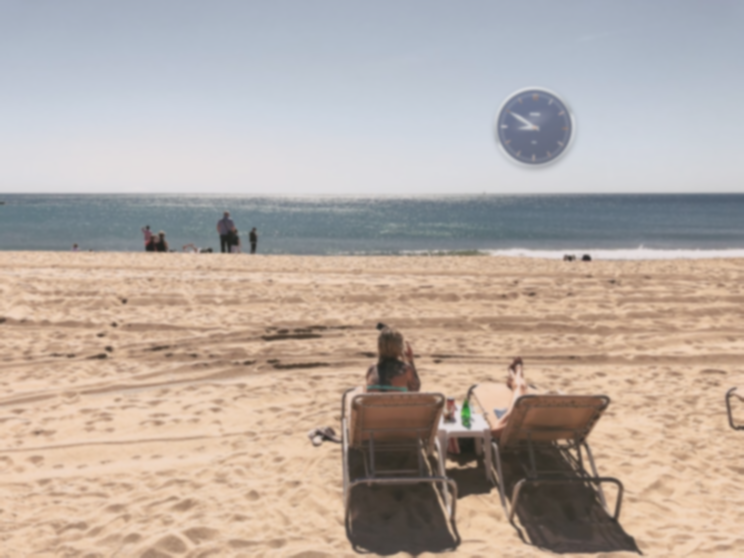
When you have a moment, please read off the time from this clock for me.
8:50
